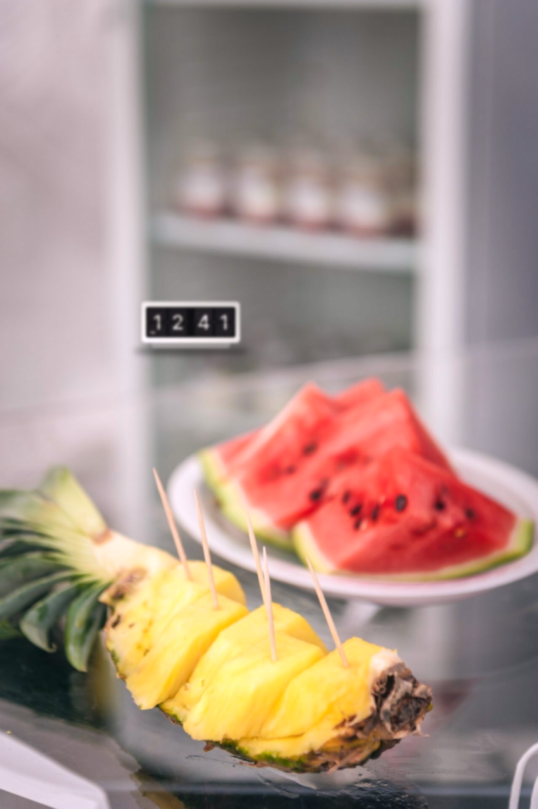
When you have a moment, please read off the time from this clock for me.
12:41
